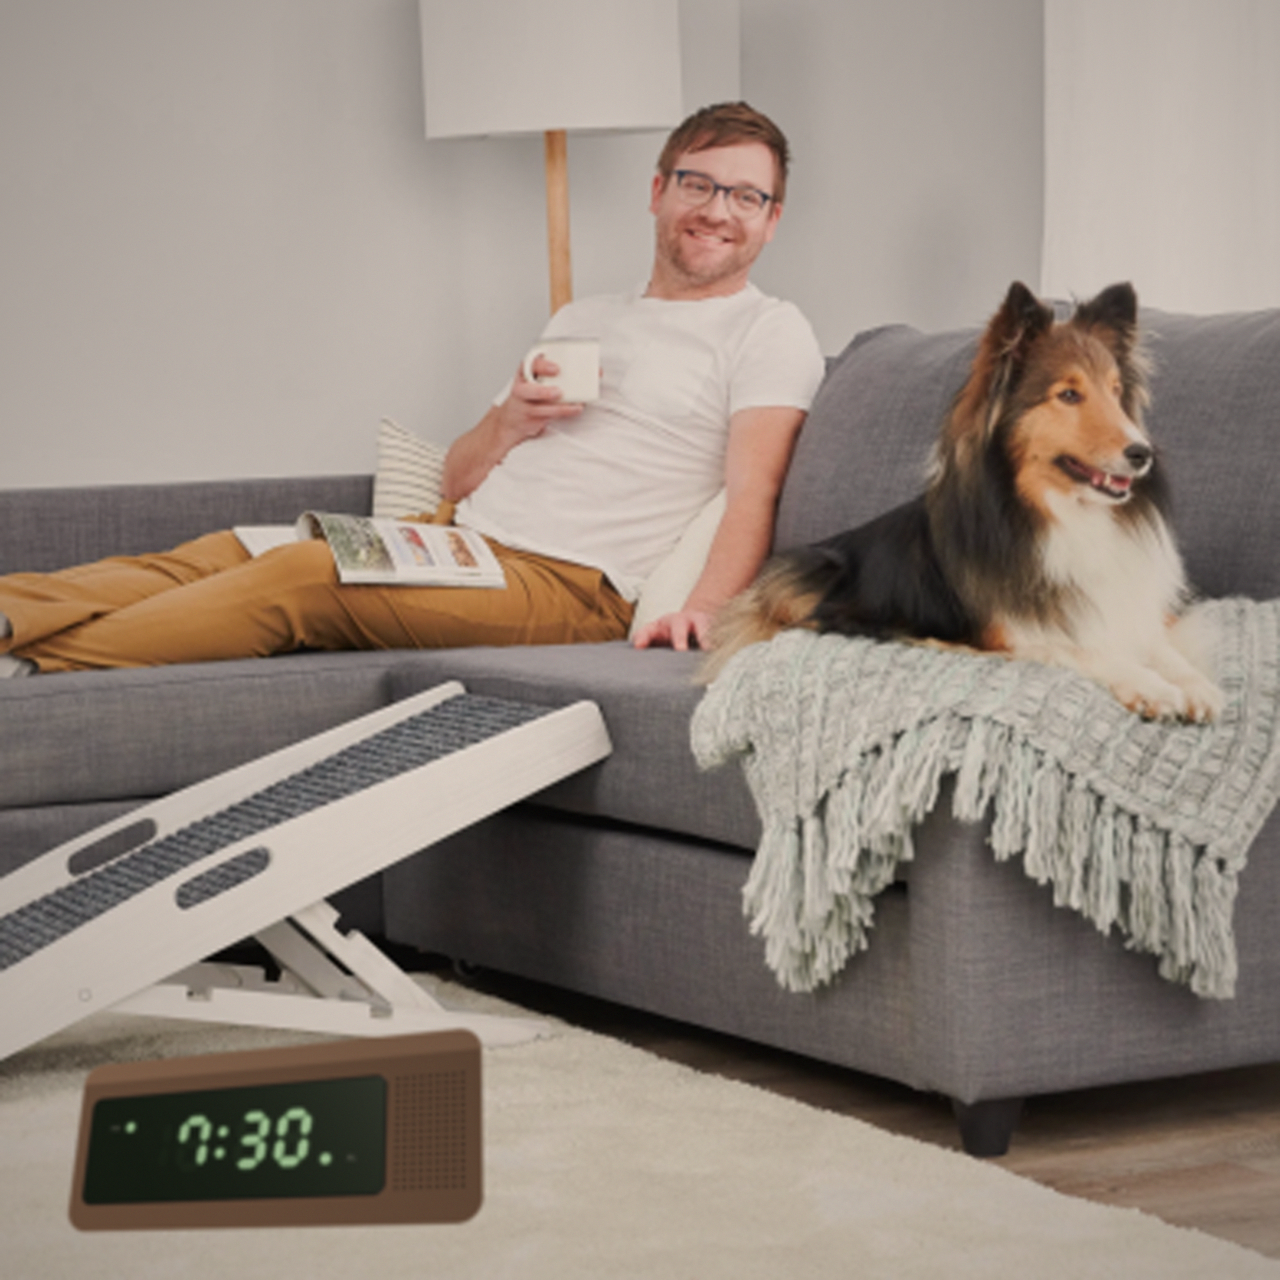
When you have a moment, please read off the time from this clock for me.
7:30
